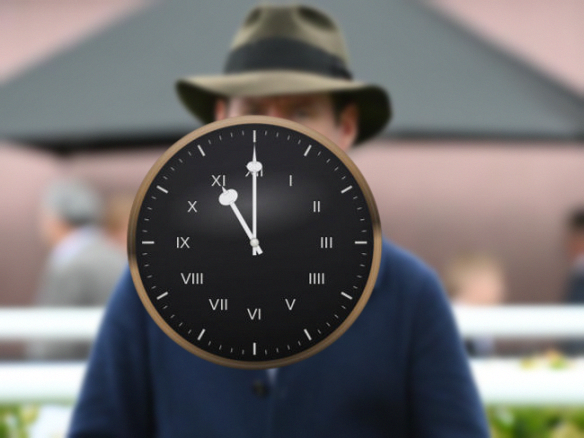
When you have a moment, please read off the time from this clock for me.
11:00
